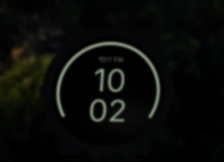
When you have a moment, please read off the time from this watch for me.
10:02
